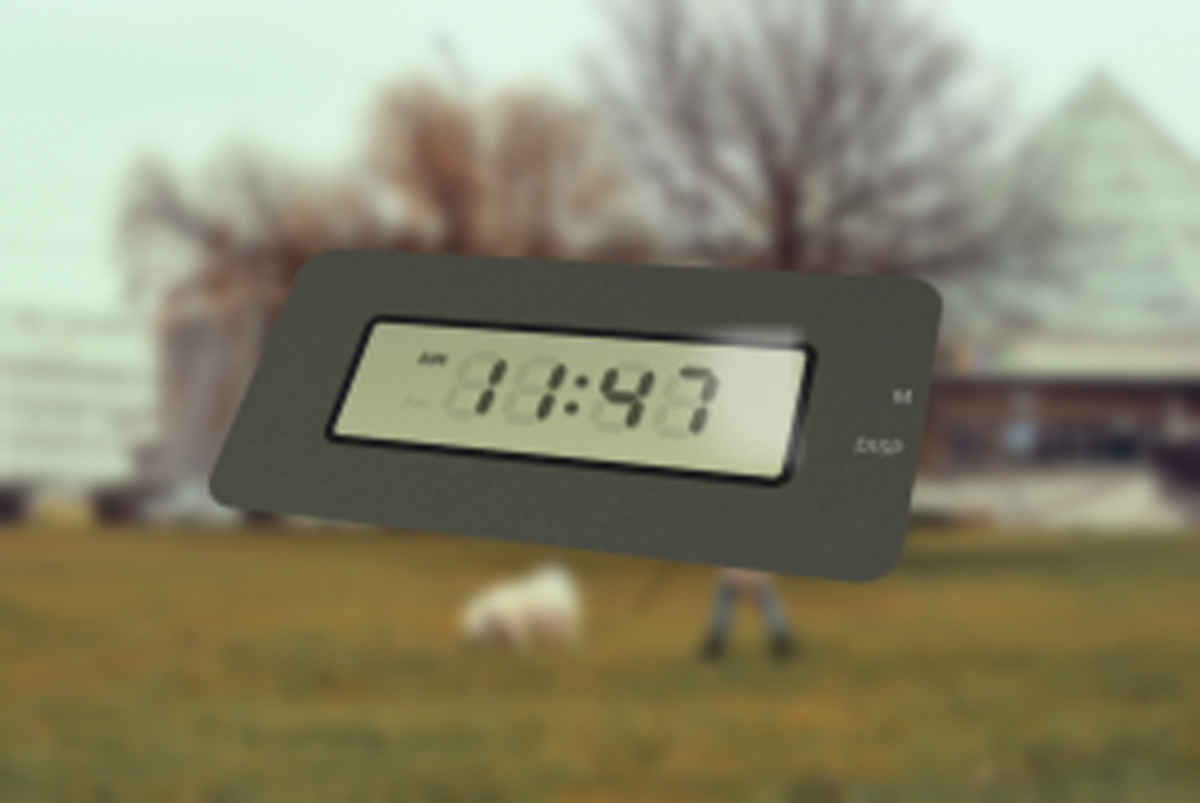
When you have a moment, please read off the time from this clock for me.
11:47
